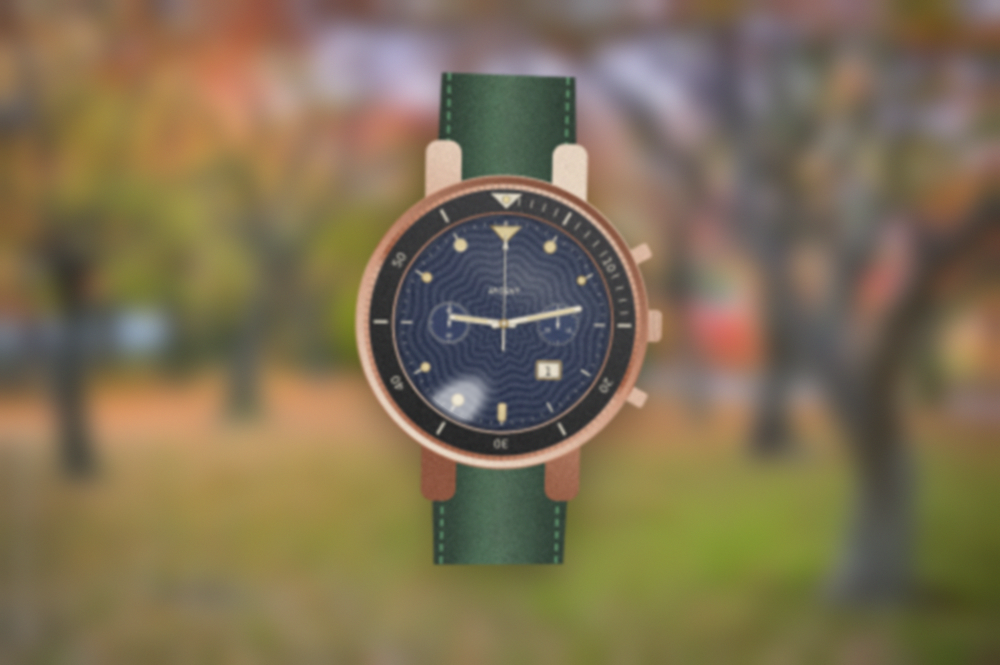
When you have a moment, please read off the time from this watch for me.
9:13
